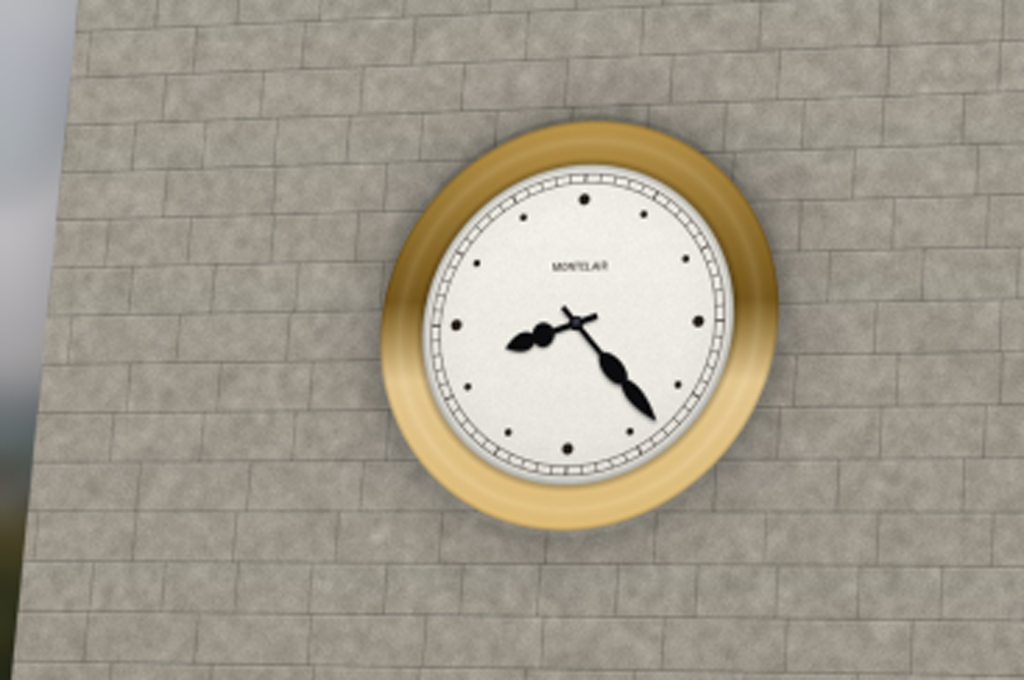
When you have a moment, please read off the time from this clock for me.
8:23
